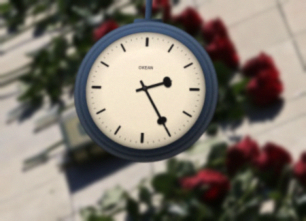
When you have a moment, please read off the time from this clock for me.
2:25
